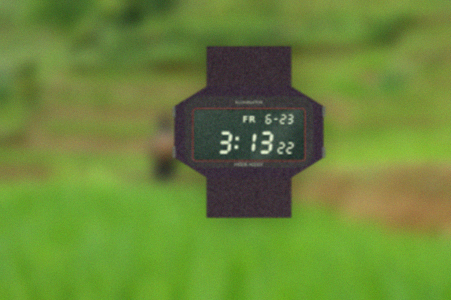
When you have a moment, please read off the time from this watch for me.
3:13:22
